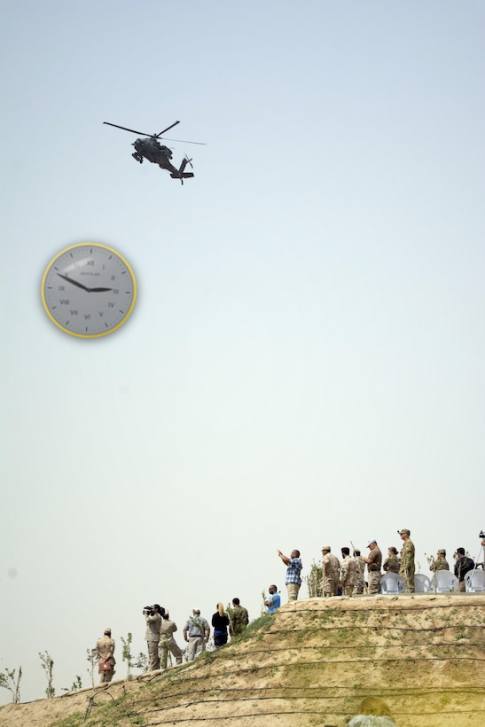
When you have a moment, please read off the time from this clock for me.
2:49
